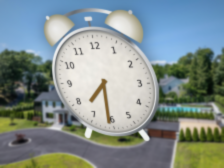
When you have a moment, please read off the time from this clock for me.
7:31
